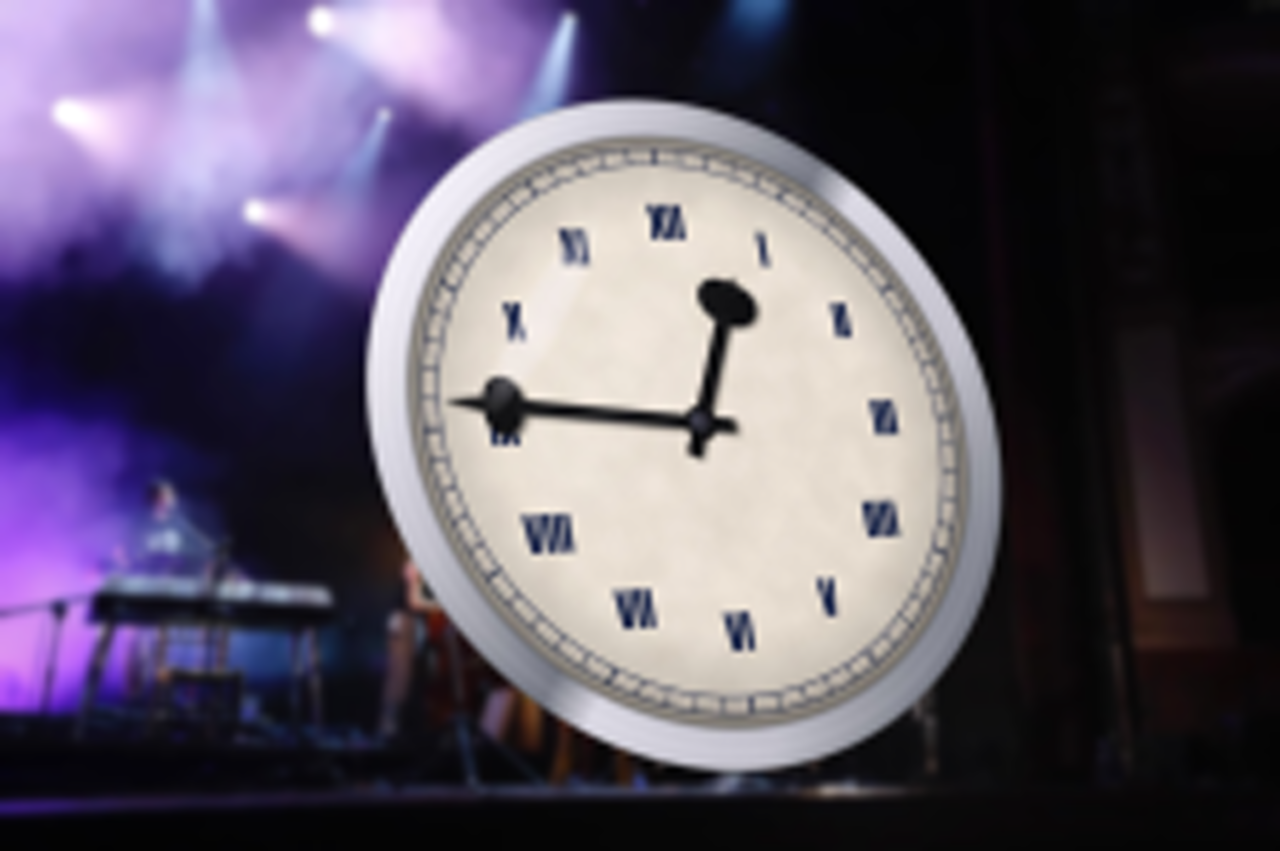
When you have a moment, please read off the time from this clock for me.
12:46
